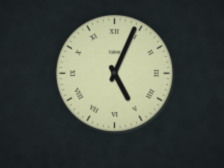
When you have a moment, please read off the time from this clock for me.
5:04
